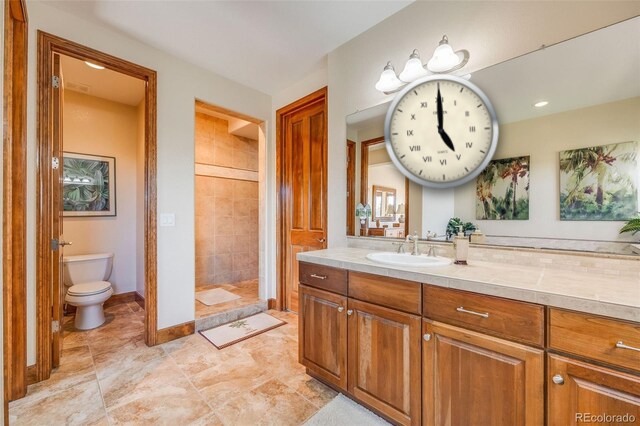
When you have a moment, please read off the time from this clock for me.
5:00
